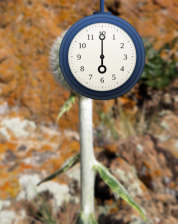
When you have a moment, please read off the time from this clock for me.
6:00
